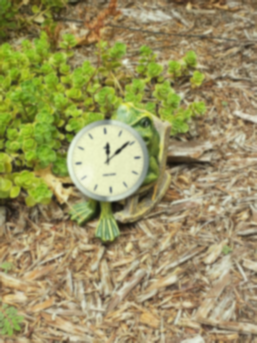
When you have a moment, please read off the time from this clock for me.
12:09
